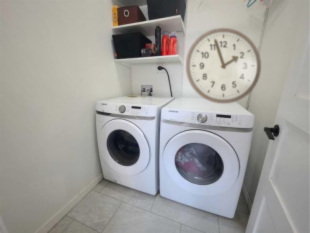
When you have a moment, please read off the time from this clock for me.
1:57
